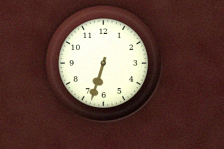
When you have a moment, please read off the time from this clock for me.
6:33
